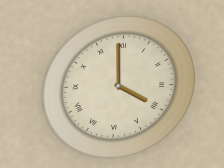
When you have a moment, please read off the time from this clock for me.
3:59
